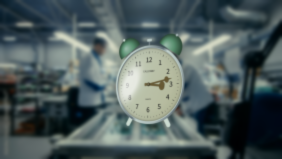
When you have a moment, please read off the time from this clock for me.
3:13
